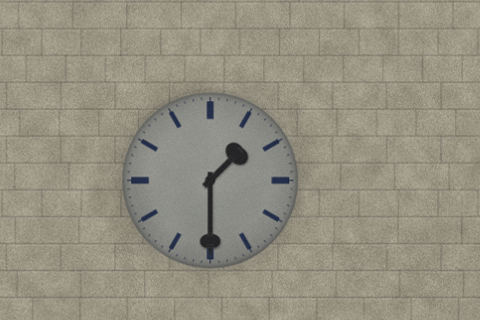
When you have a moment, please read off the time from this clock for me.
1:30
